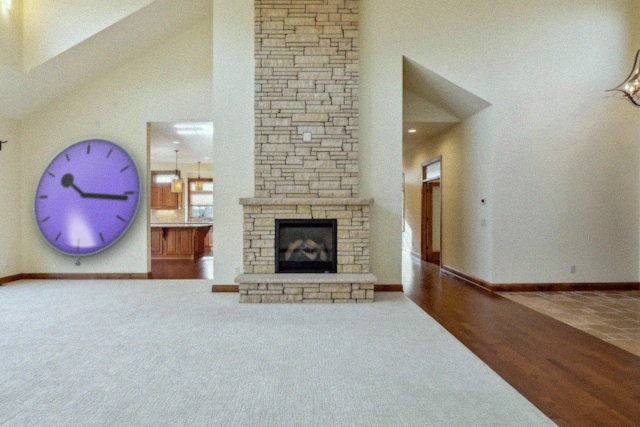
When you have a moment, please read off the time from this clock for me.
10:16
